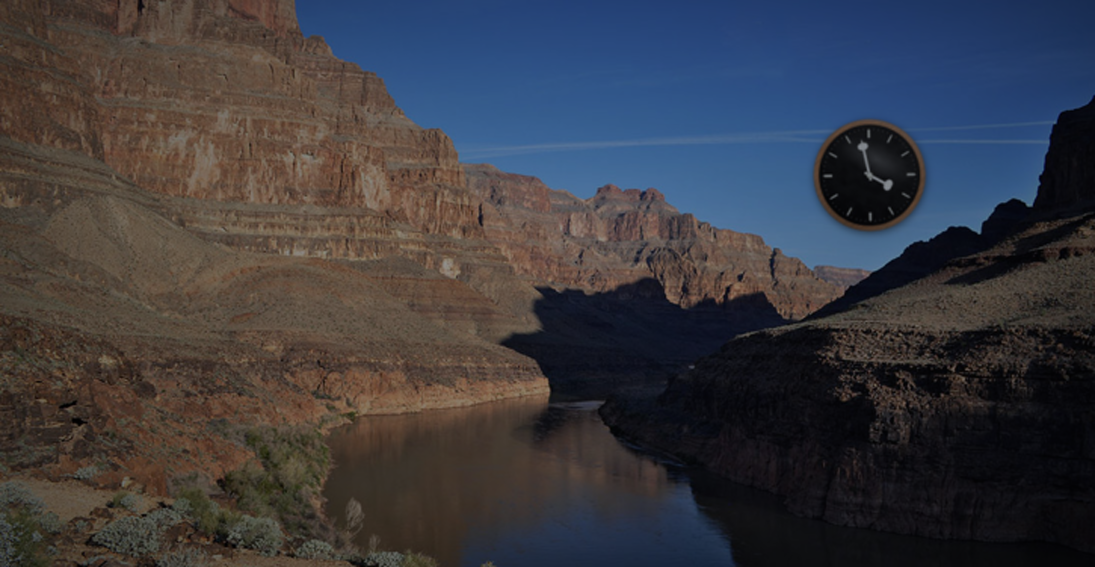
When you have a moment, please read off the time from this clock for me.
3:58
